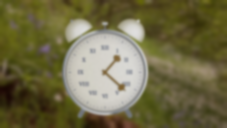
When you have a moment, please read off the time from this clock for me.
1:22
